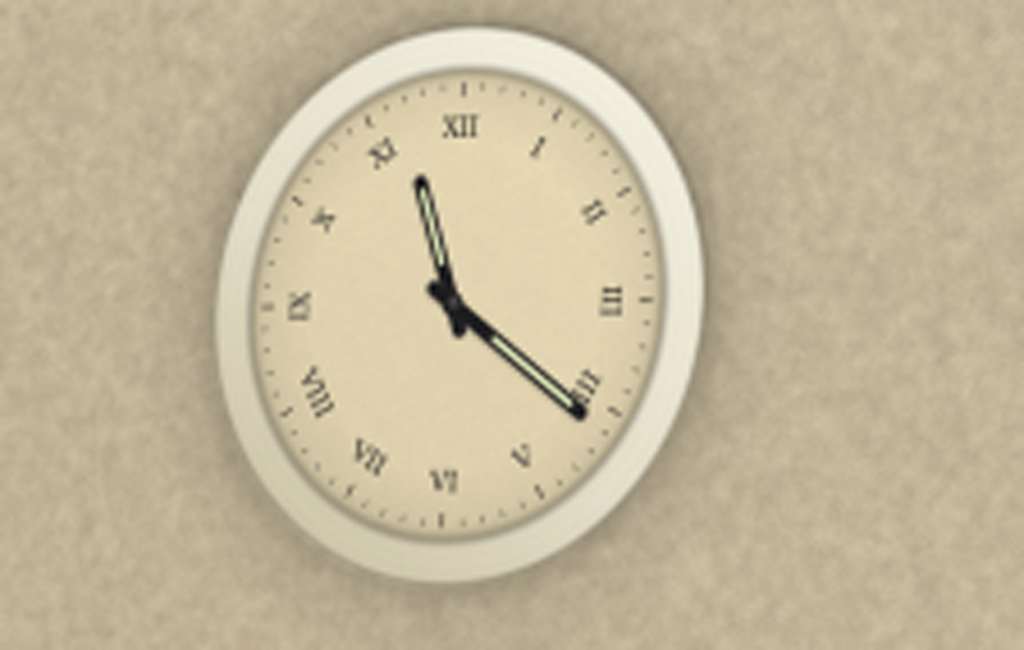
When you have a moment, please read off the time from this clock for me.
11:21
